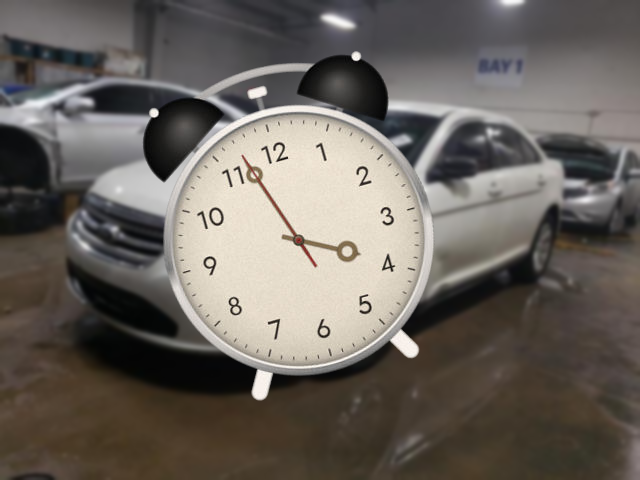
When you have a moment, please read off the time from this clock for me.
3:56:57
